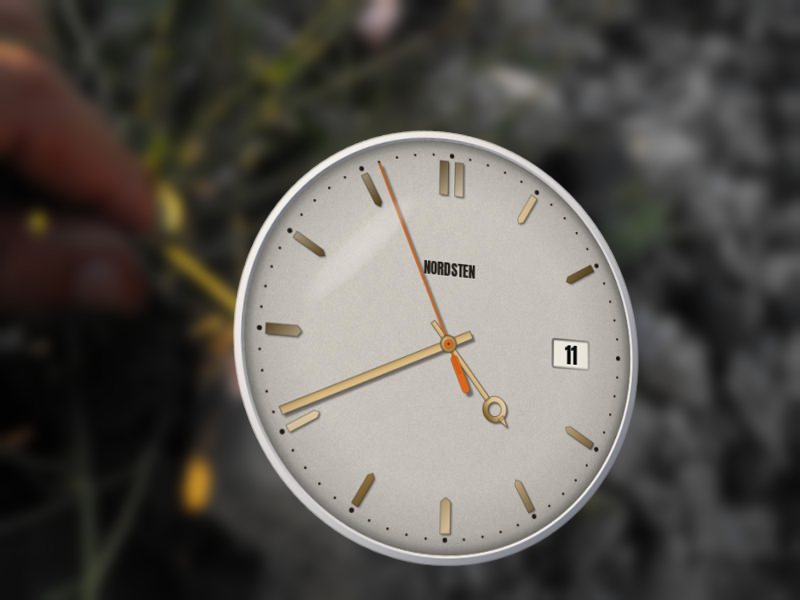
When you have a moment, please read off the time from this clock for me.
4:40:56
